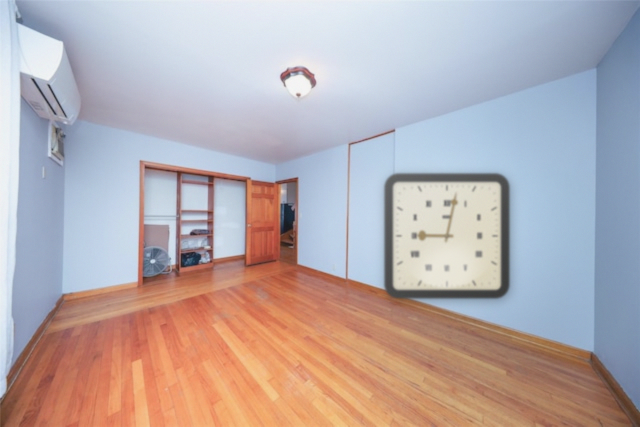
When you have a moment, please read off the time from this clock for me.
9:02
